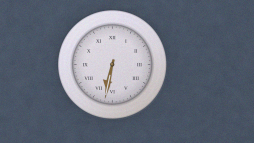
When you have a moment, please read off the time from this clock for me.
6:32
